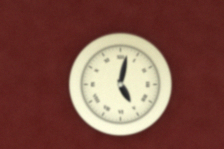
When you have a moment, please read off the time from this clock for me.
5:02
